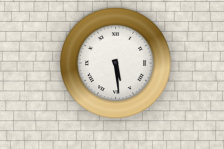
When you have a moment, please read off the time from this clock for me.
5:29
